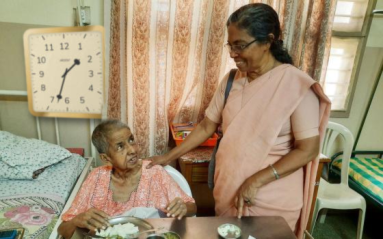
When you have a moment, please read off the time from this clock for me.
1:33
